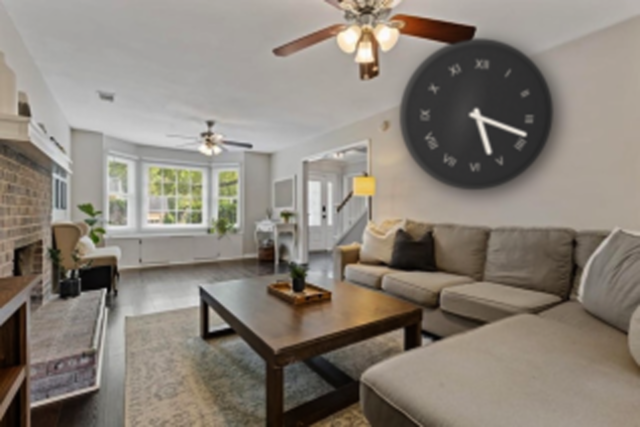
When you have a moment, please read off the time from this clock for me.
5:18
